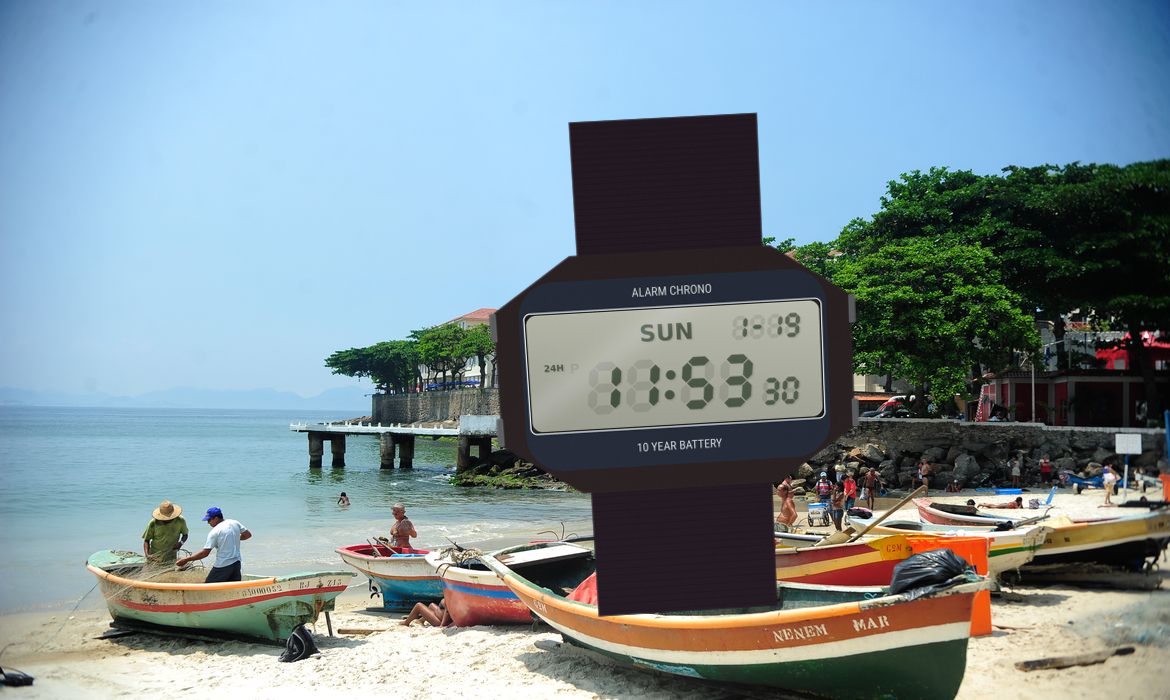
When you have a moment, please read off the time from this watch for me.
11:53:30
